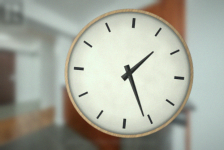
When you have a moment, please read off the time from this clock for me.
1:26
